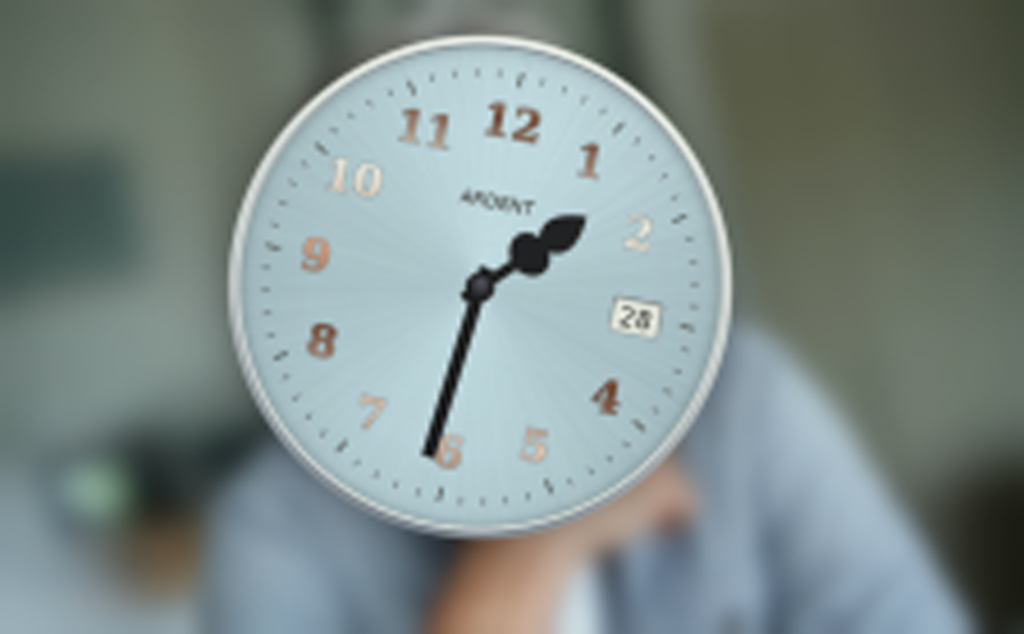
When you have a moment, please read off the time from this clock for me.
1:31
